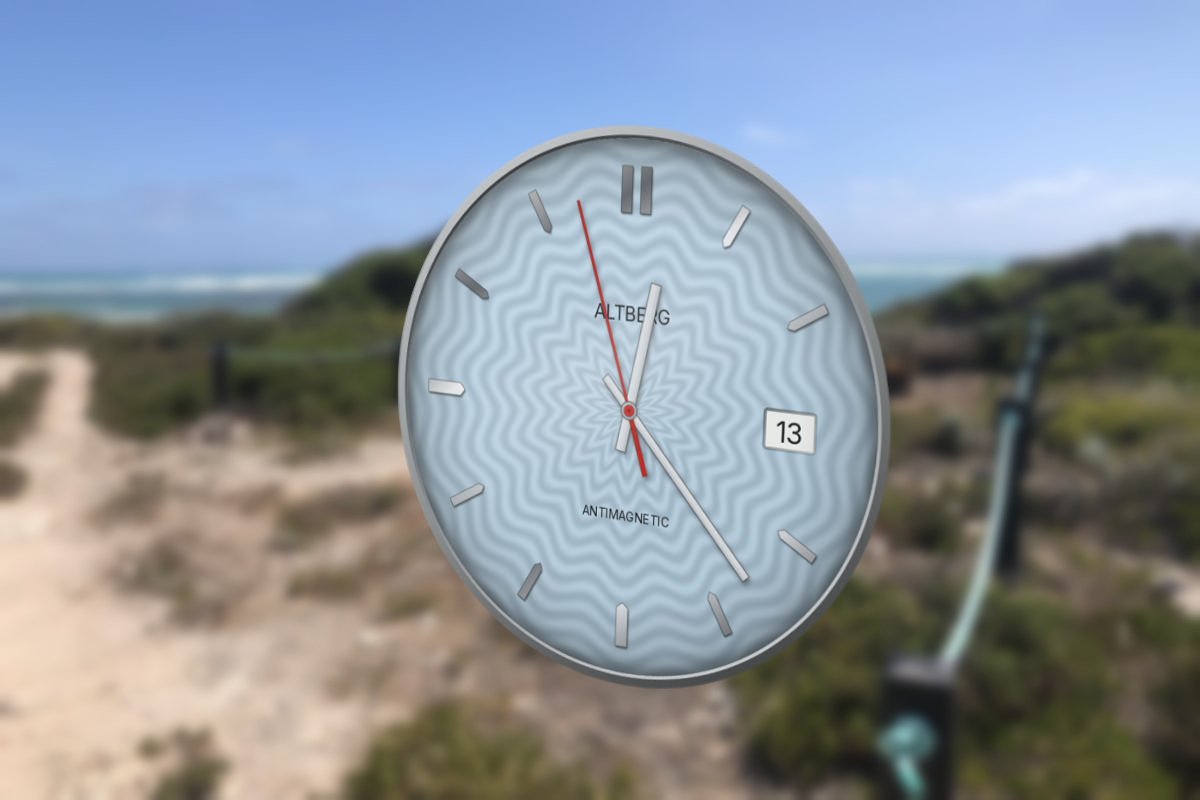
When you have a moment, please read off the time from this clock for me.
12:22:57
